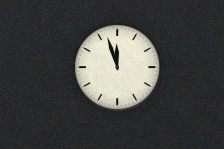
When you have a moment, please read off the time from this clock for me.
11:57
